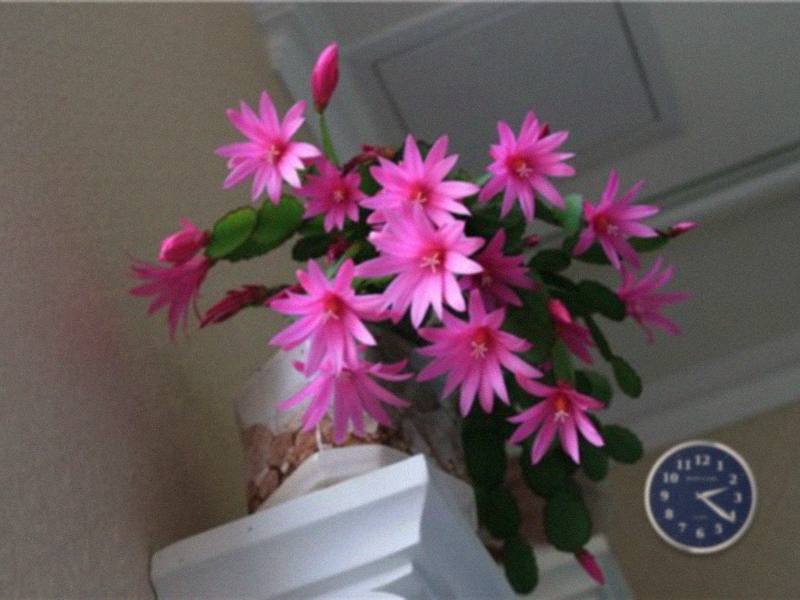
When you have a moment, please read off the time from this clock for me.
2:21
